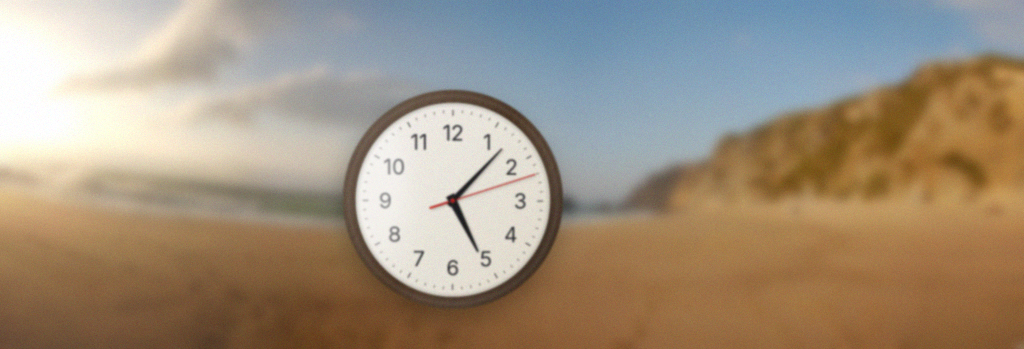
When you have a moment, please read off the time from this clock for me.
5:07:12
